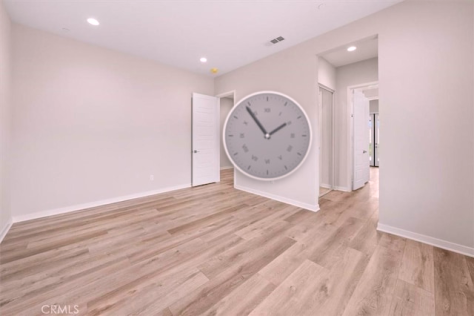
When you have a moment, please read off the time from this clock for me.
1:54
